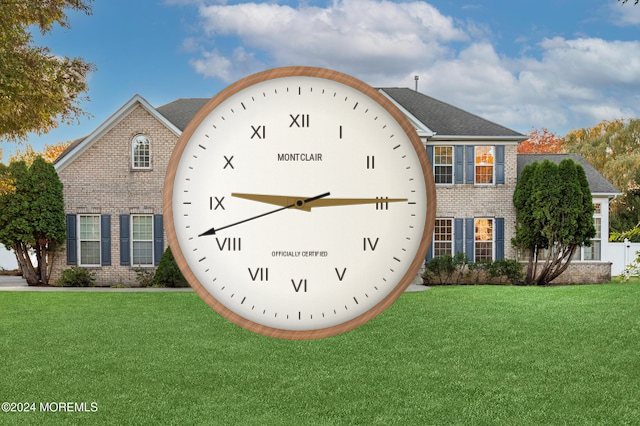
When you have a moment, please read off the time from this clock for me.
9:14:42
